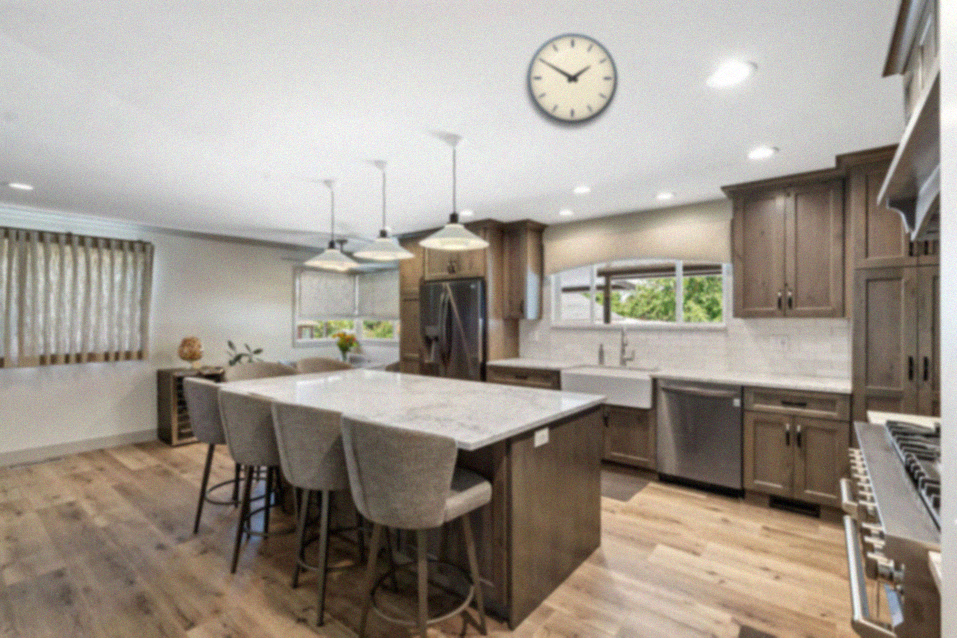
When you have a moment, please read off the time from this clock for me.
1:50
